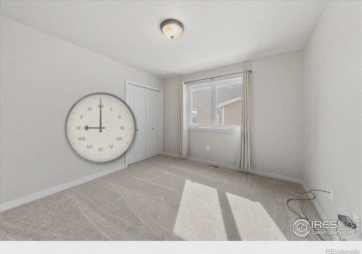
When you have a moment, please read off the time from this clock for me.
9:00
